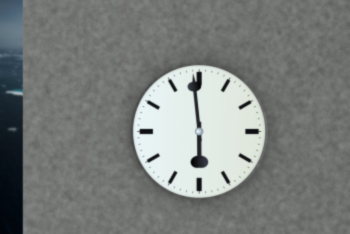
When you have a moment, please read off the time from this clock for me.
5:59
